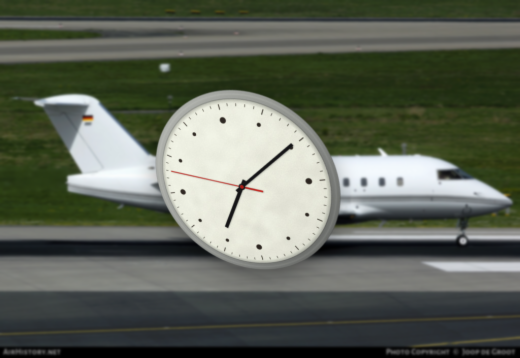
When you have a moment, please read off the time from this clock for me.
7:09:48
